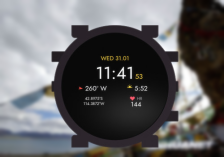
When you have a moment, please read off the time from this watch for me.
11:41:53
